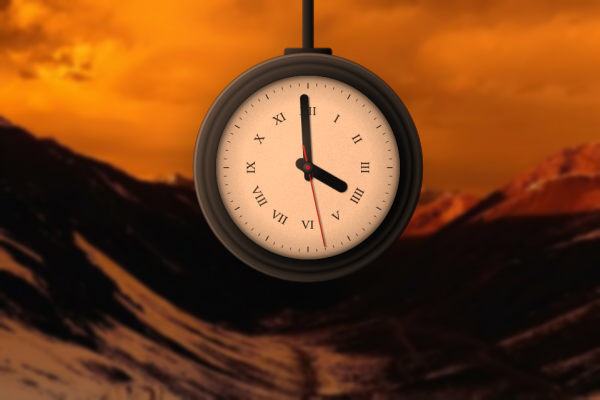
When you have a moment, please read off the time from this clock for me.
3:59:28
